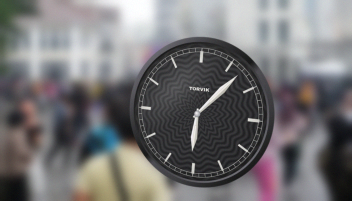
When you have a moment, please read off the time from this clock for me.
6:07
